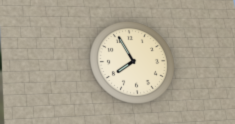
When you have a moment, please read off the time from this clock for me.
7:56
